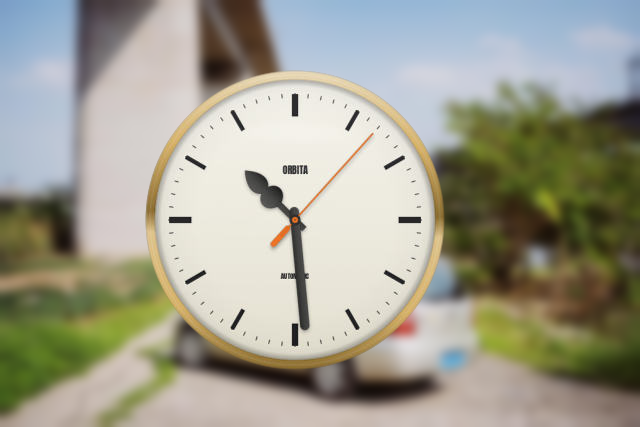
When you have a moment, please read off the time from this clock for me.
10:29:07
